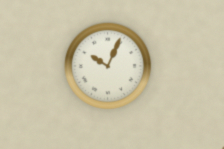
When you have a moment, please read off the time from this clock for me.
10:04
